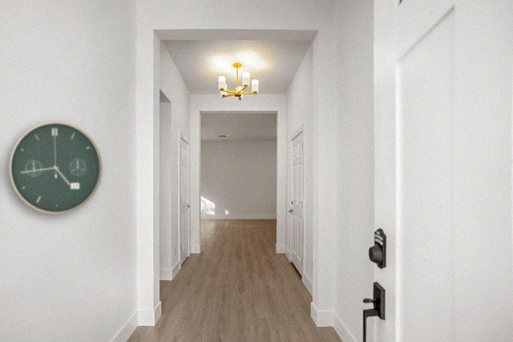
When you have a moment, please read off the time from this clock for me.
4:44
